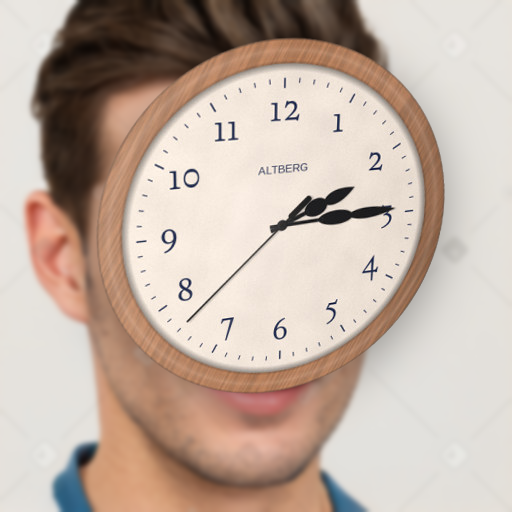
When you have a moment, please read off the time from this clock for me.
2:14:38
